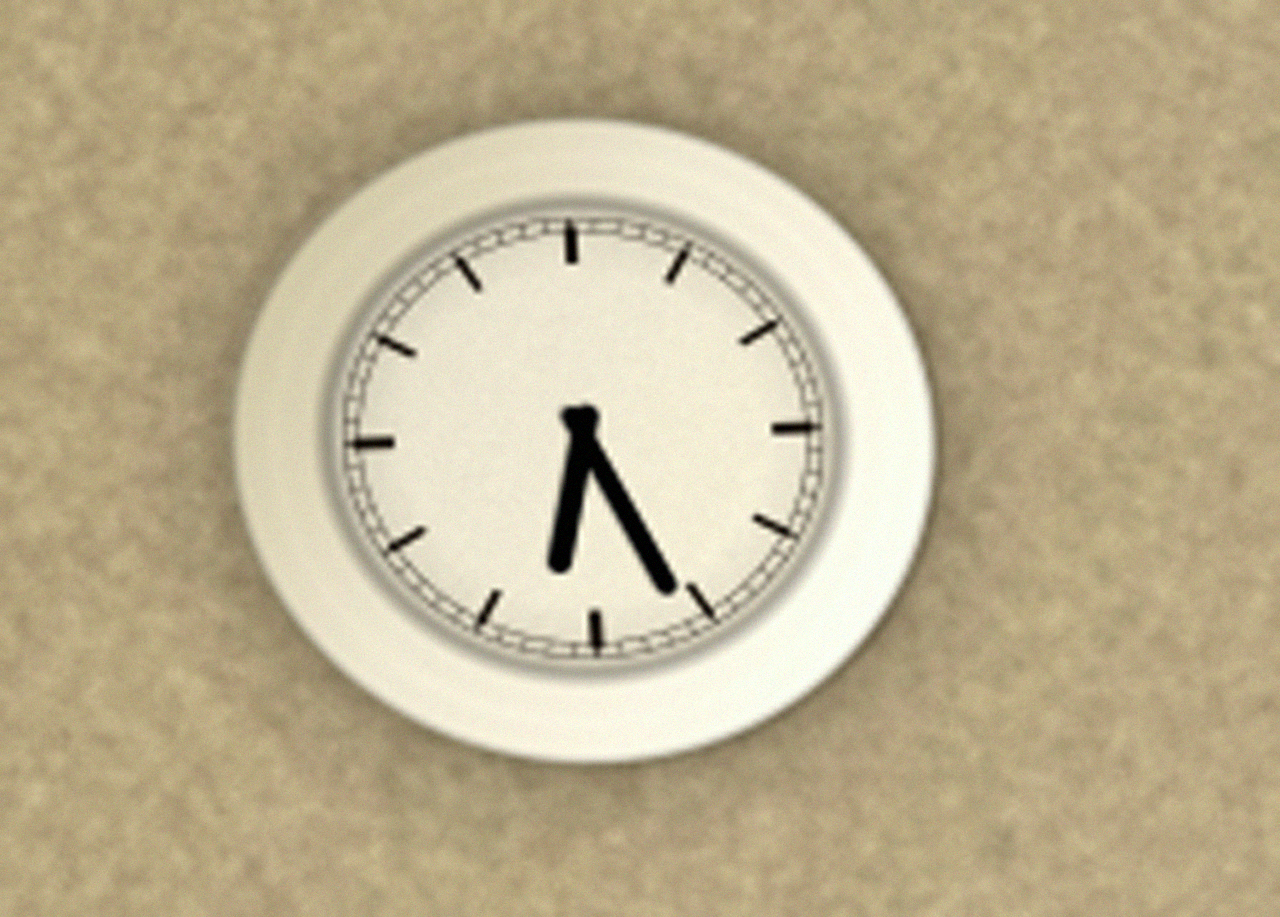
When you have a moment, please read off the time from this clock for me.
6:26
